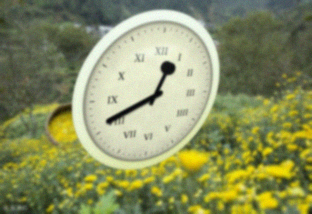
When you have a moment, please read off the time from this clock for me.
12:41
